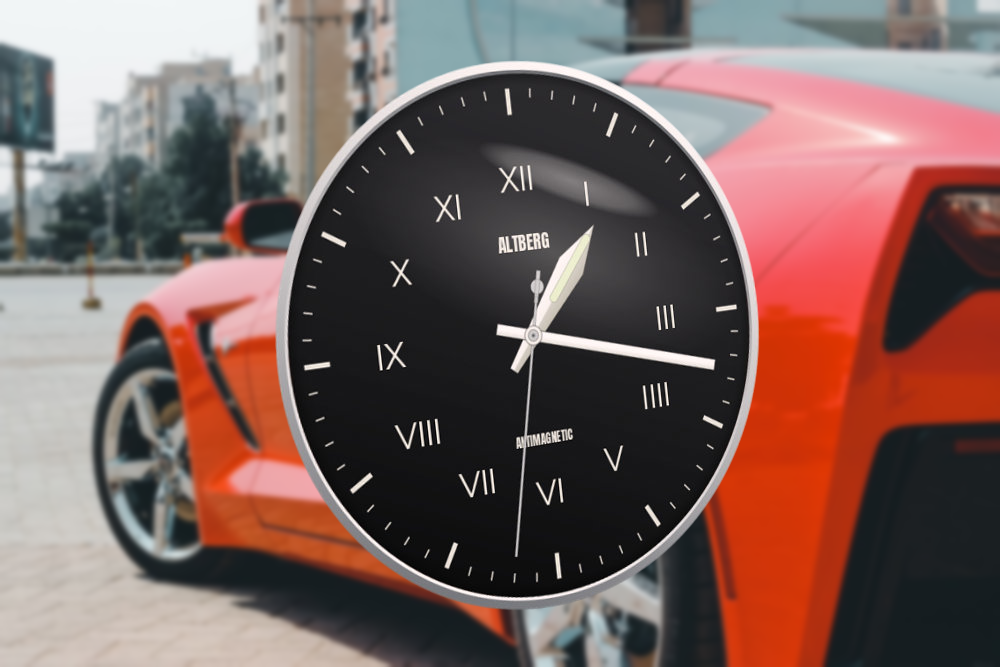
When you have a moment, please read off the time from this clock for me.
1:17:32
